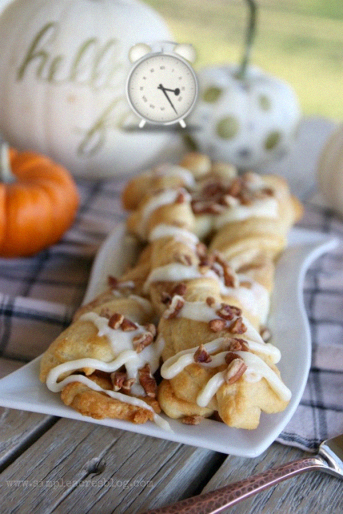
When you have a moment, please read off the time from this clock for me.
3:25
